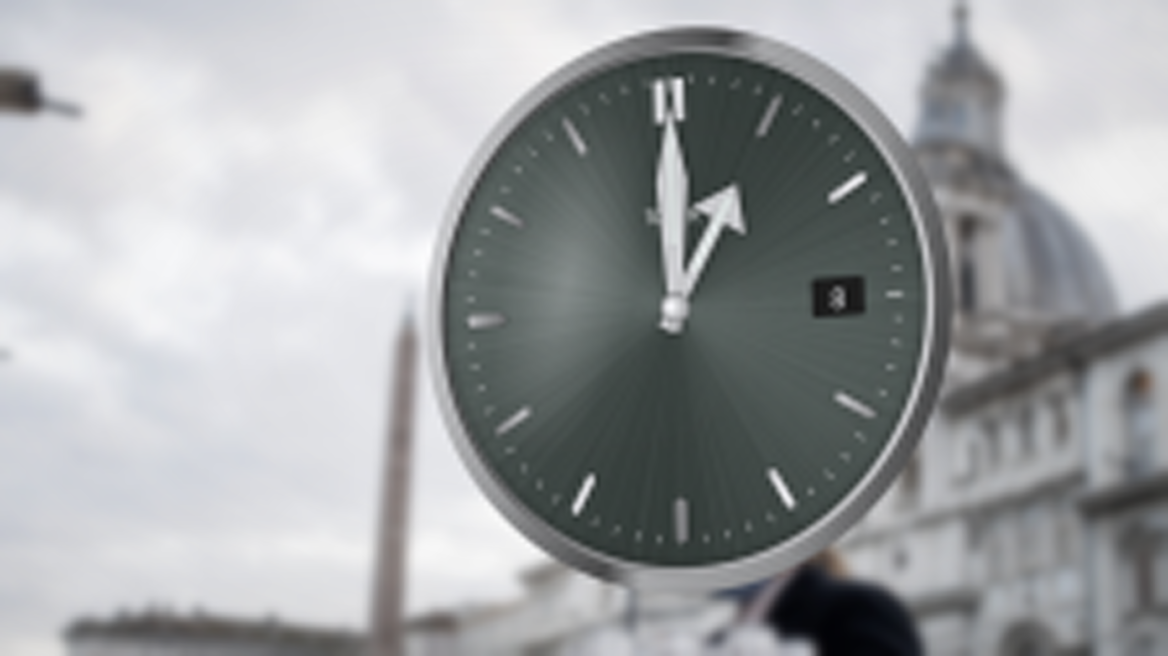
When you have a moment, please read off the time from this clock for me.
1:00
